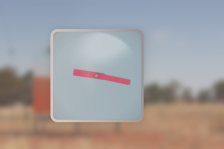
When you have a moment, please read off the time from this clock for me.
9:17
